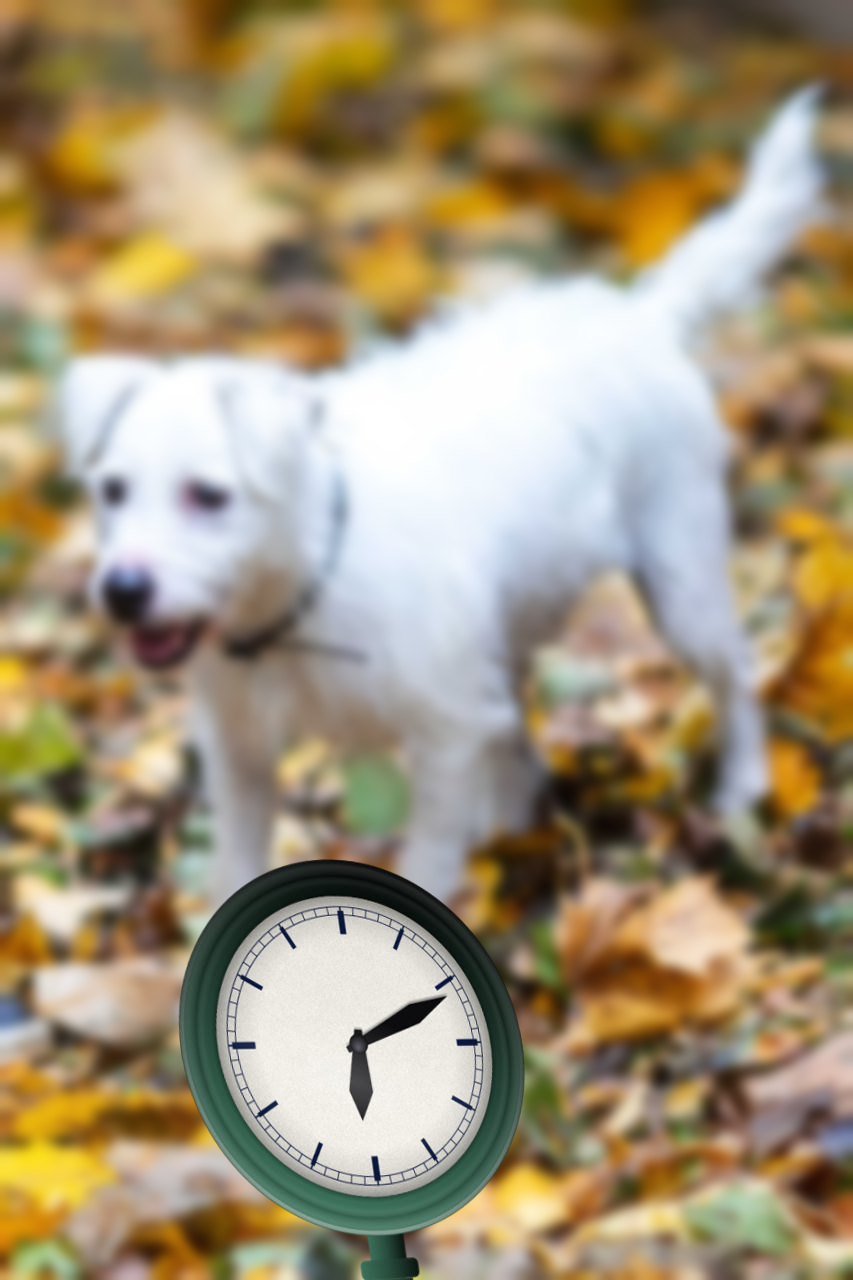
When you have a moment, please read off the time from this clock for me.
6:11
